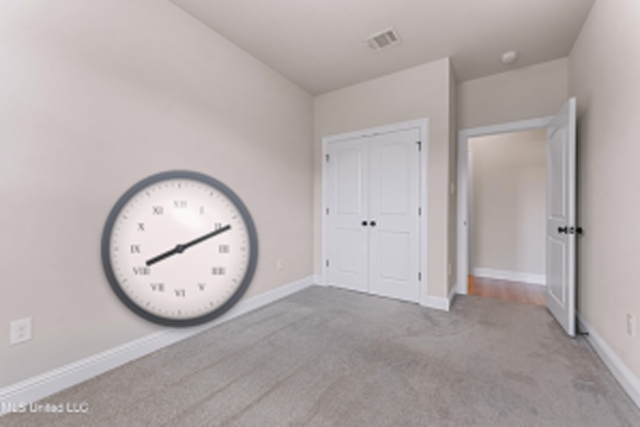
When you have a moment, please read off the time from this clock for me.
8:11
